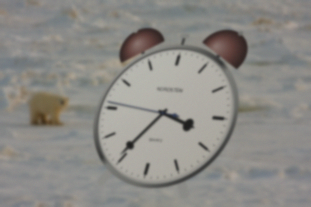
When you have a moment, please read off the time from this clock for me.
3:35:46
